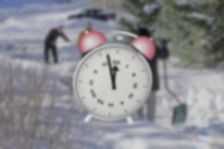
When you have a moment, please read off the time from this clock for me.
11:57
